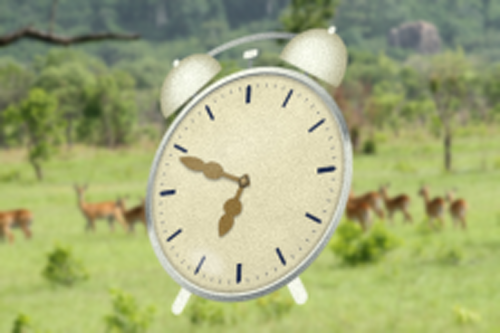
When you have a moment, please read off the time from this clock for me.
6:49
